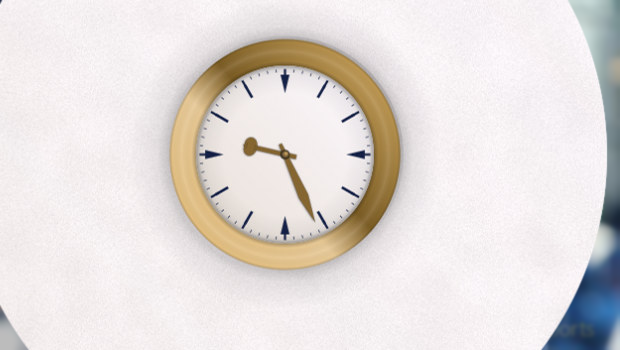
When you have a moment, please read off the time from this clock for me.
9:26
